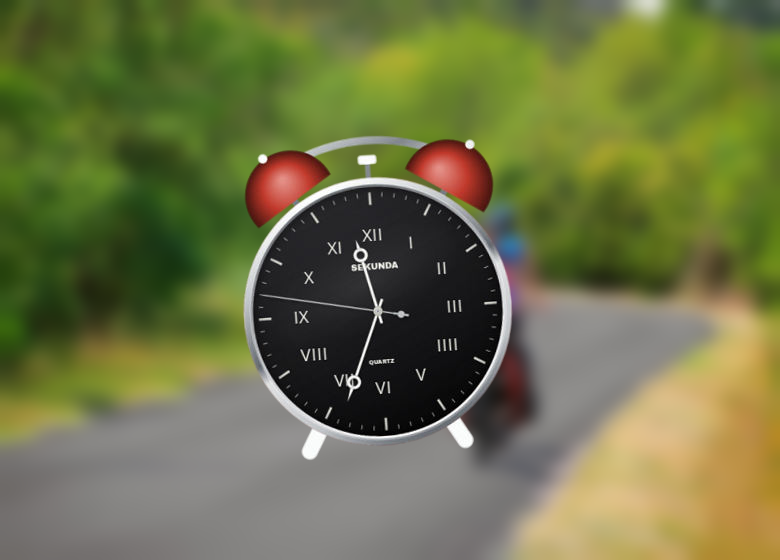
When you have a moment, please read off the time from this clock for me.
11:33:47
